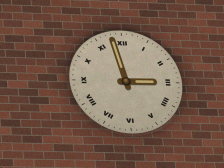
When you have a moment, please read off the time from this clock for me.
2:58
